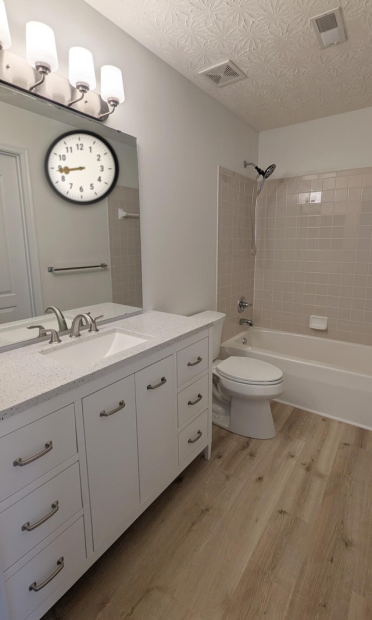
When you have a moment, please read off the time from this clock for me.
8:44
